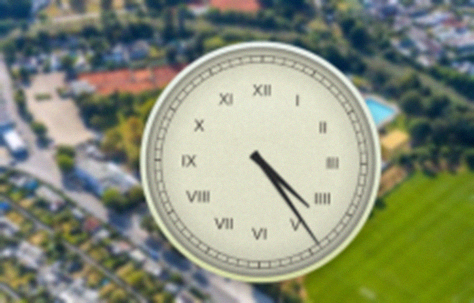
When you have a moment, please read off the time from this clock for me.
4:24
